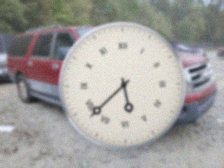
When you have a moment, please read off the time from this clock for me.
5:38
